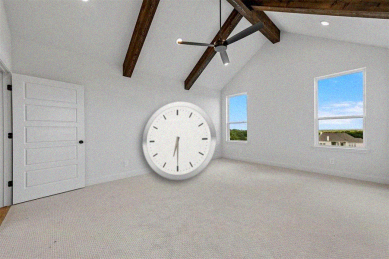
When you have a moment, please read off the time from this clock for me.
6:30
